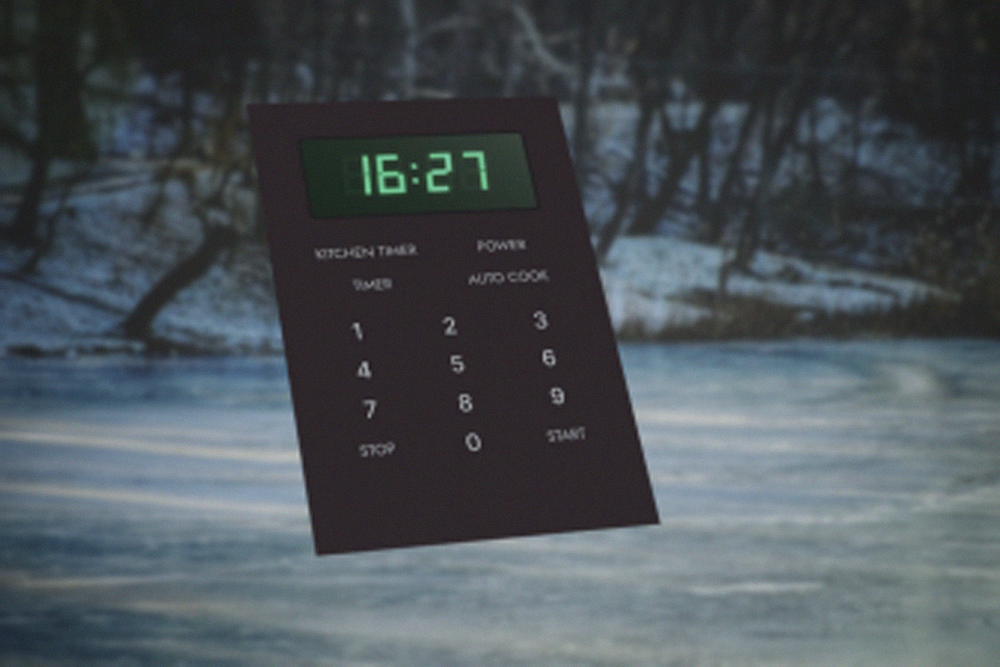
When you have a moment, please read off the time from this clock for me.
16:27
